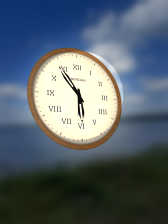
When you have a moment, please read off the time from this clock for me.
5:54
